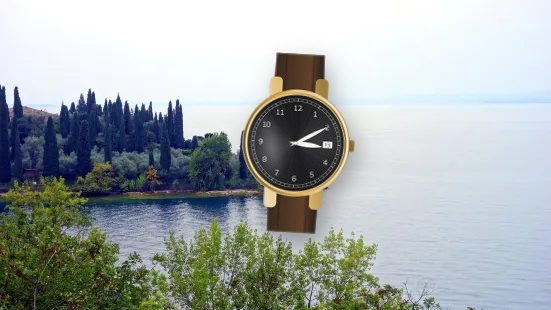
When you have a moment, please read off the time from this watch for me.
3:10
